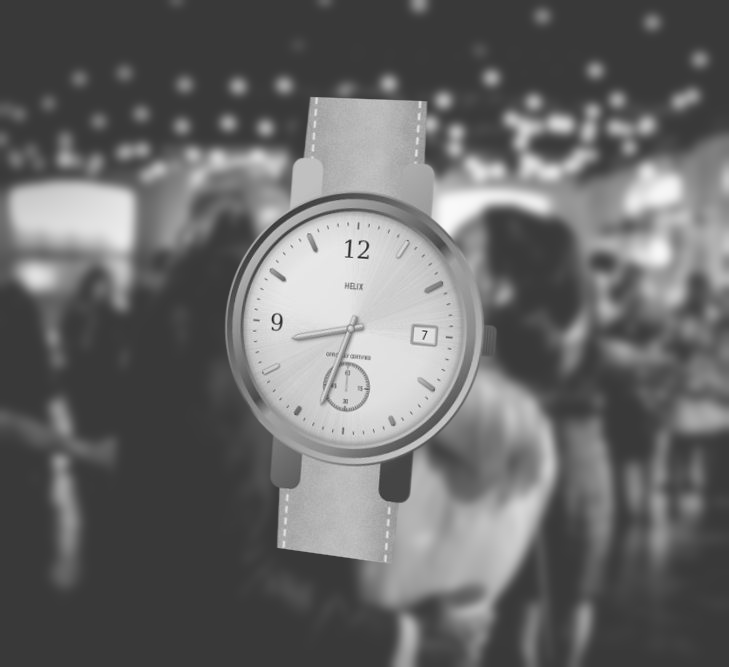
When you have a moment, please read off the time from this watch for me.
8:33
